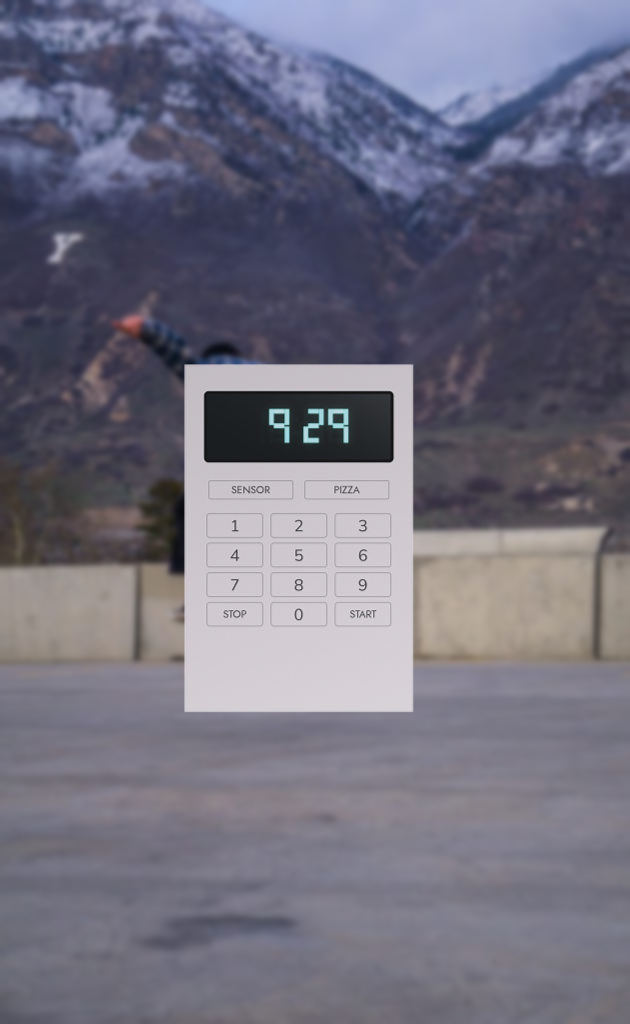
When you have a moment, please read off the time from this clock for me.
9:29
